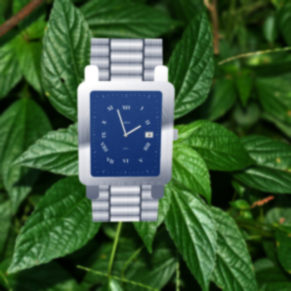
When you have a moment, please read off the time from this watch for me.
1:57
